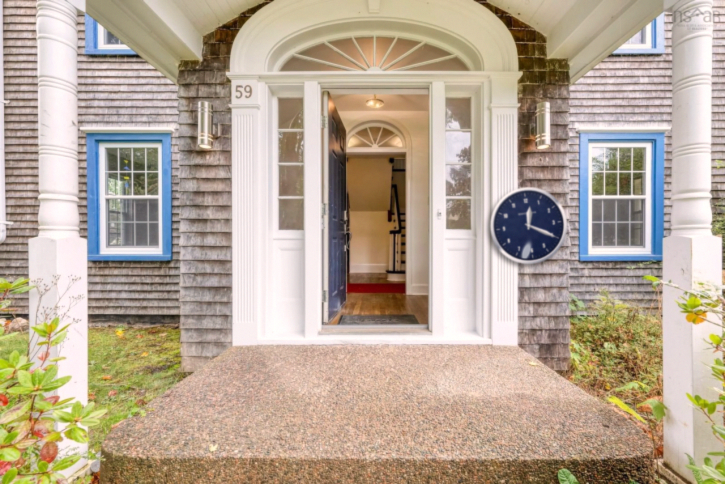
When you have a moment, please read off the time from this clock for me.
12:20
